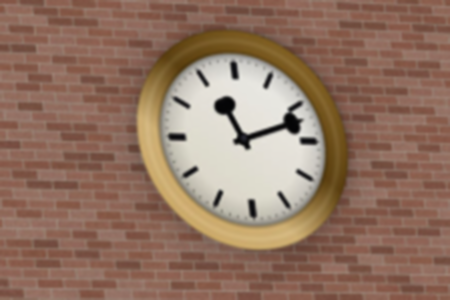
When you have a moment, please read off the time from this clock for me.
11:12
